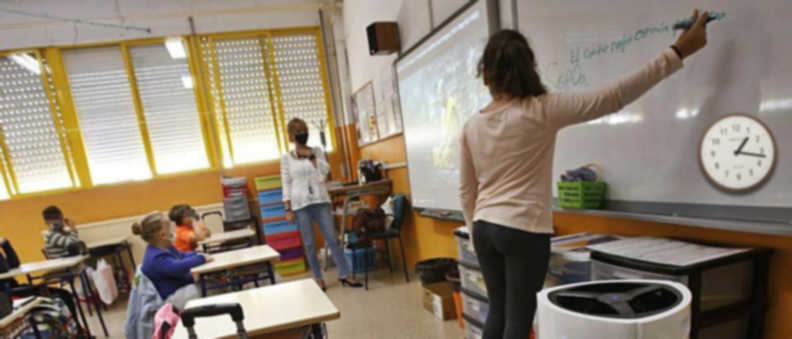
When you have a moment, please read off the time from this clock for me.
1:17
